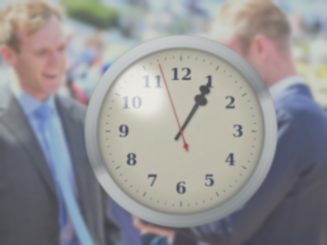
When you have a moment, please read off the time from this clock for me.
1:04:57
